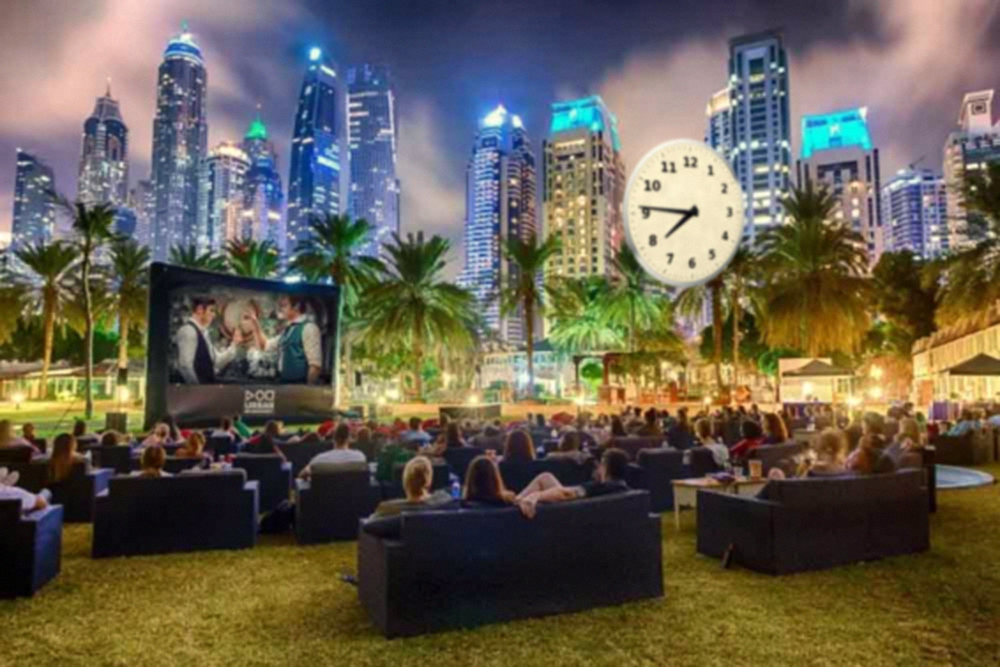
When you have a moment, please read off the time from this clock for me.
7:46
